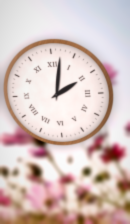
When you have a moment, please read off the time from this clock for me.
2:02
